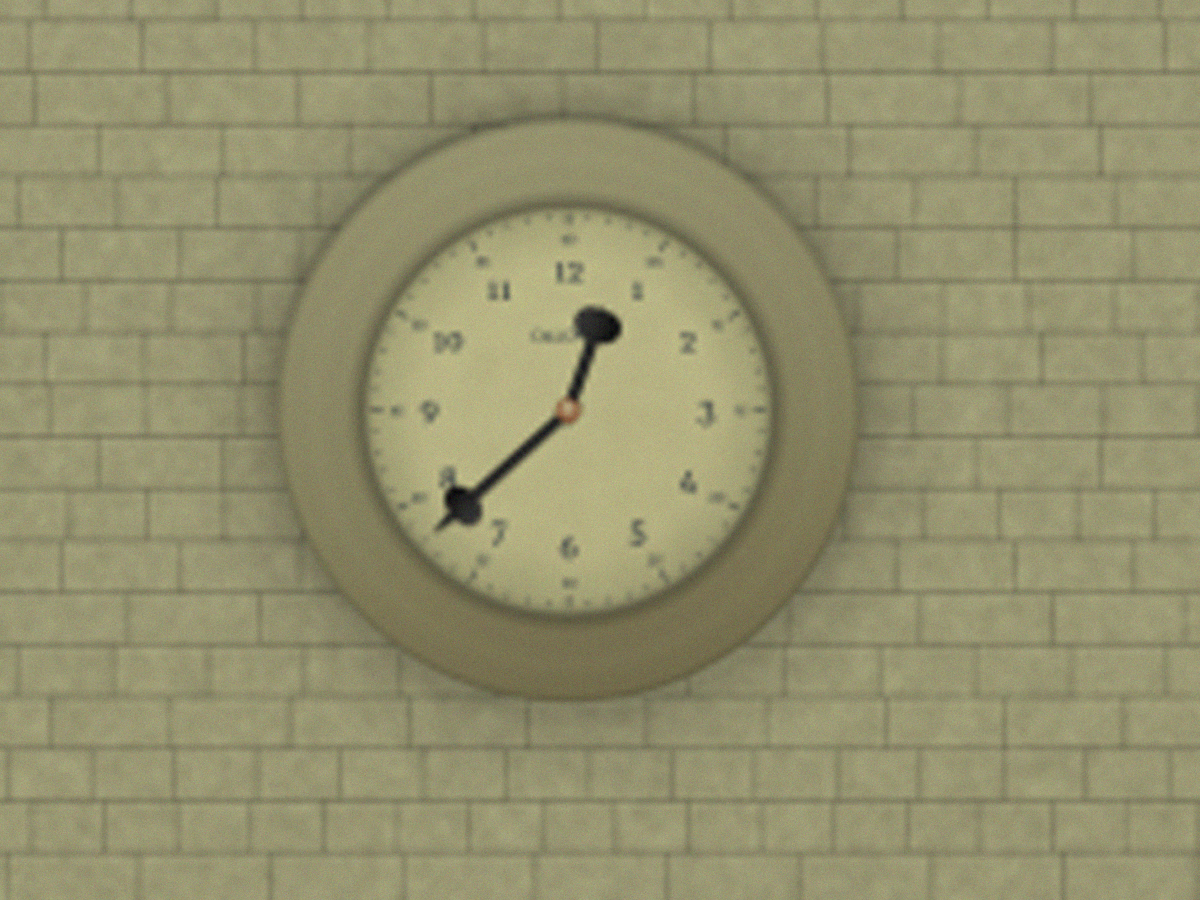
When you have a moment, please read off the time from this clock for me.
12:38
